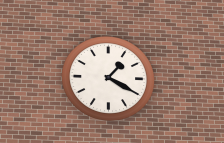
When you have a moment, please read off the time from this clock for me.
1:20
